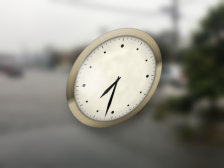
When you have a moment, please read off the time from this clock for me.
7:32
